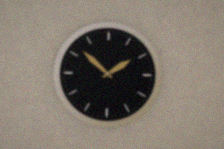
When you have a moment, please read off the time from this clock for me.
1:52
